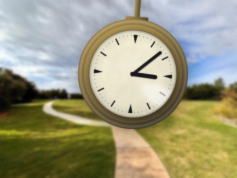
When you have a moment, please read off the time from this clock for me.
3:08
